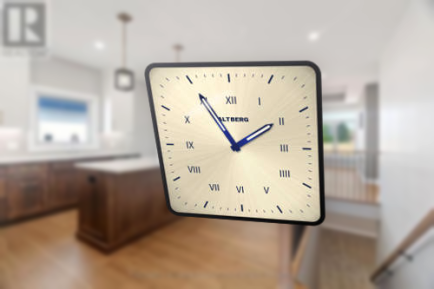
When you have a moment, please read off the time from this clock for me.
1:55
